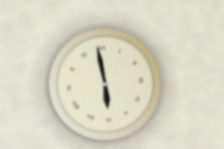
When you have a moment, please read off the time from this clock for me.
5:59
